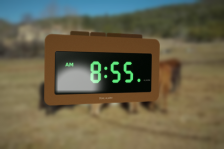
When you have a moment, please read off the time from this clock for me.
8:55
